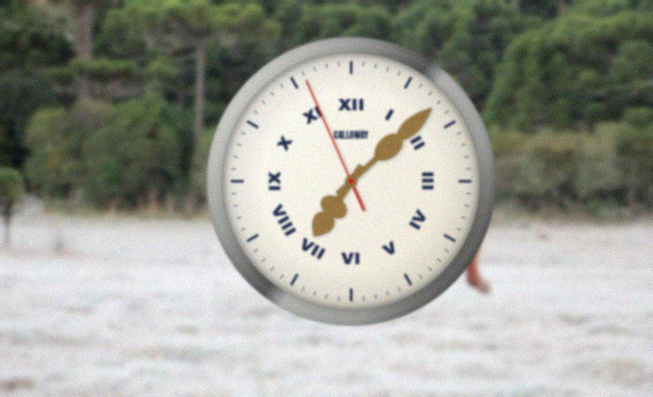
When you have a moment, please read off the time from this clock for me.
7:07:56
